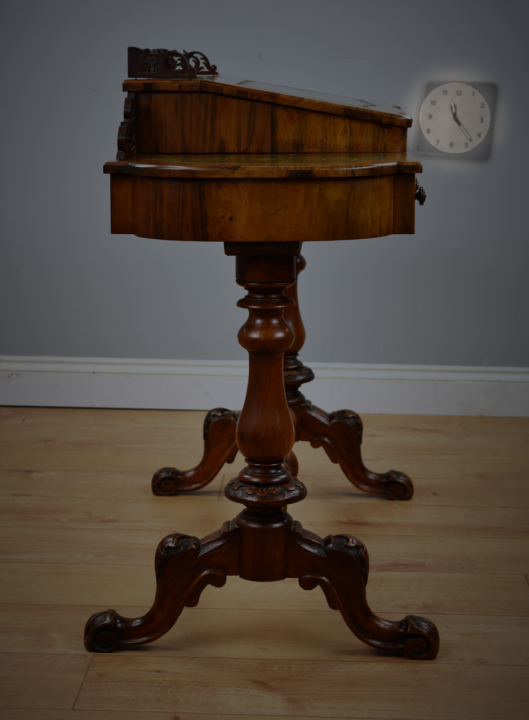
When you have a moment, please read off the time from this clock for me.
11:23
